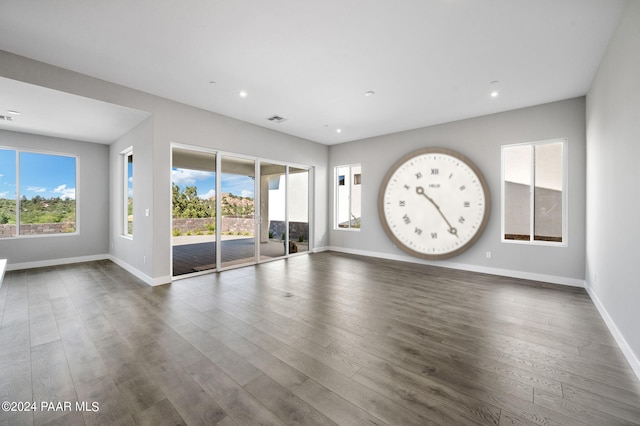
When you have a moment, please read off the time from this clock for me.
10:24
